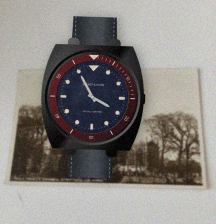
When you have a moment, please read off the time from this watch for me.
3:55
